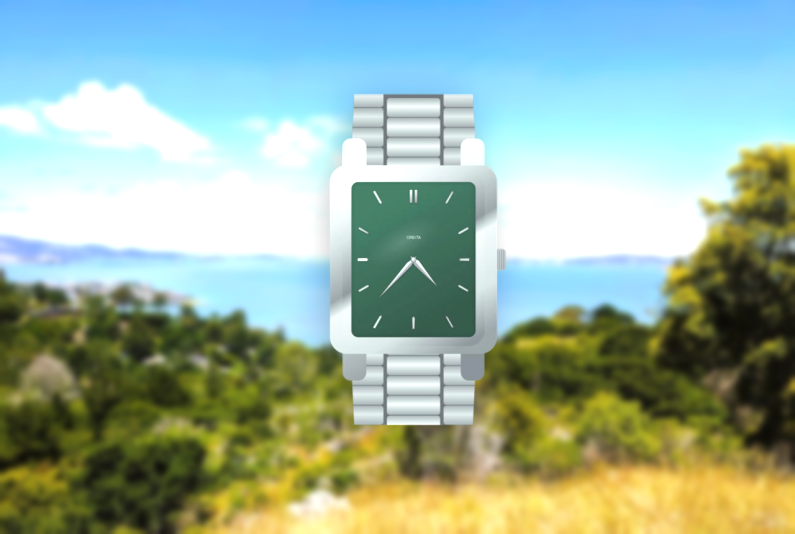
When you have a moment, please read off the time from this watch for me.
4:37
